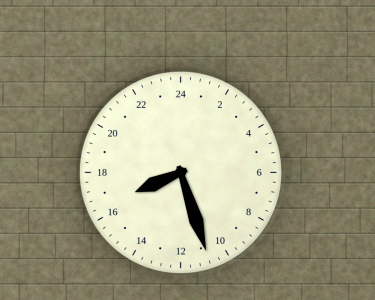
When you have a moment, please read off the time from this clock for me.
16:27
